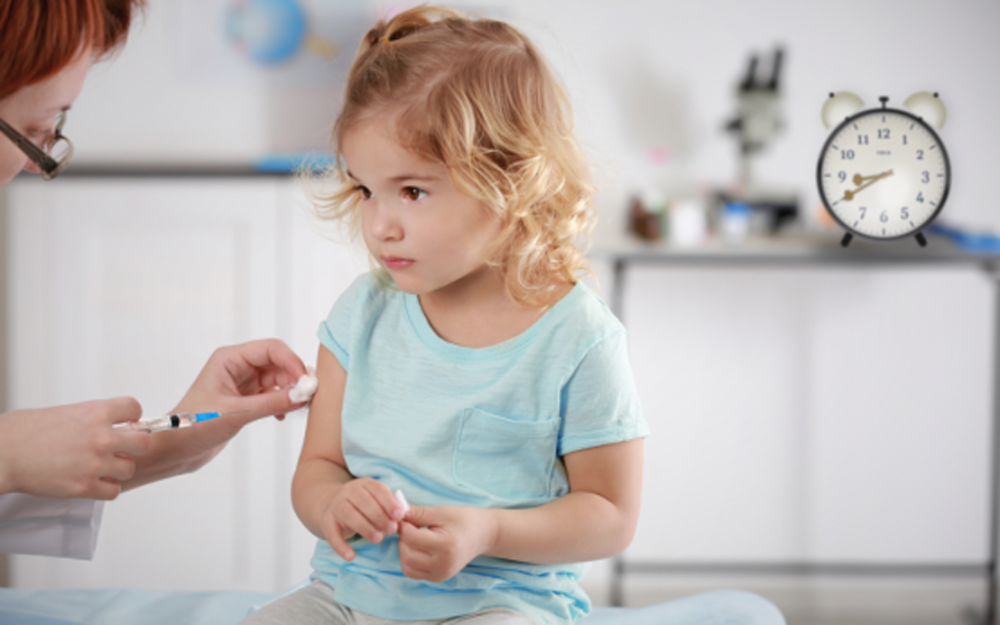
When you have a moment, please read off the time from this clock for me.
8:40
